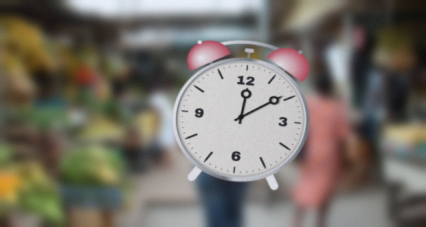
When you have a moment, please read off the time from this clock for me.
12:09
